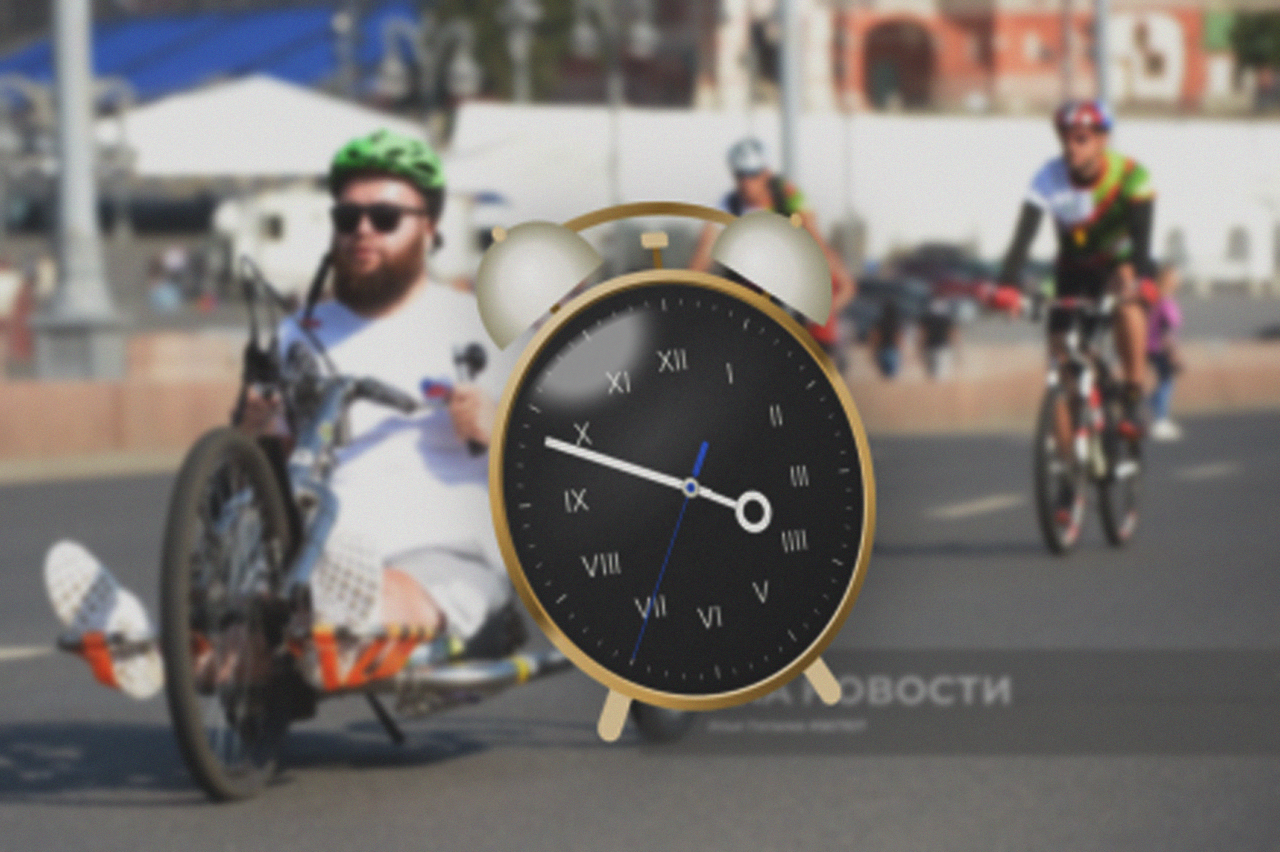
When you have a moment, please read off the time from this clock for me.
3:48:35
